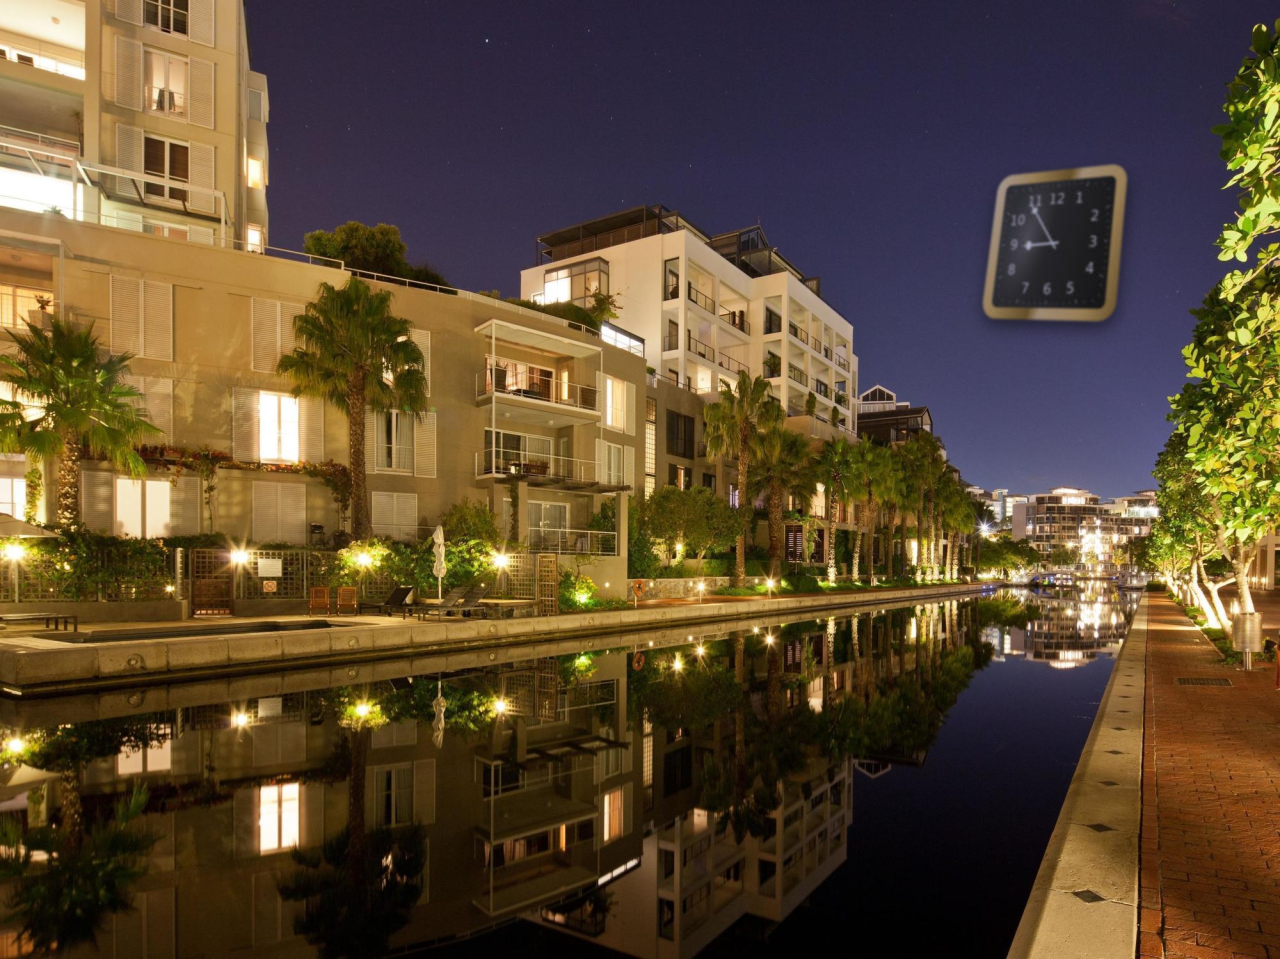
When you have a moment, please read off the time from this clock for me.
8:54
